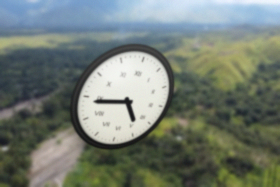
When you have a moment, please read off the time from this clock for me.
4:44
